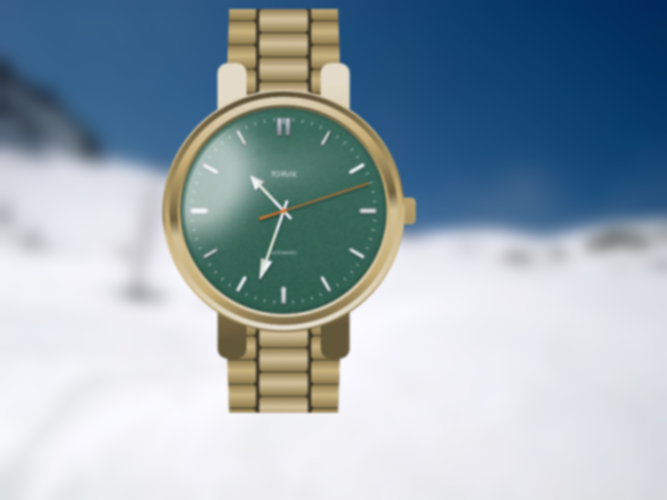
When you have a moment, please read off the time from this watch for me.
10:33:12
